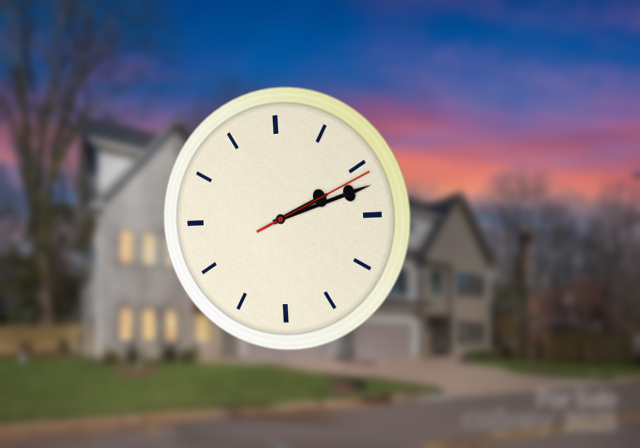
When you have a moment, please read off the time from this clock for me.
2:12:11
